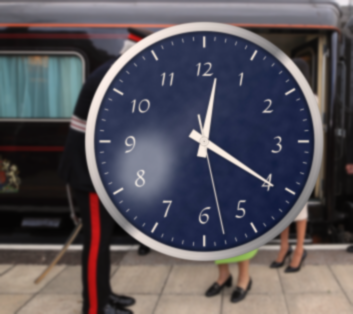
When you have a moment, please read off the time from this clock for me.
12:20:28
